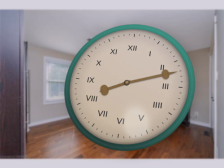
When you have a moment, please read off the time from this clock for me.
8:12
